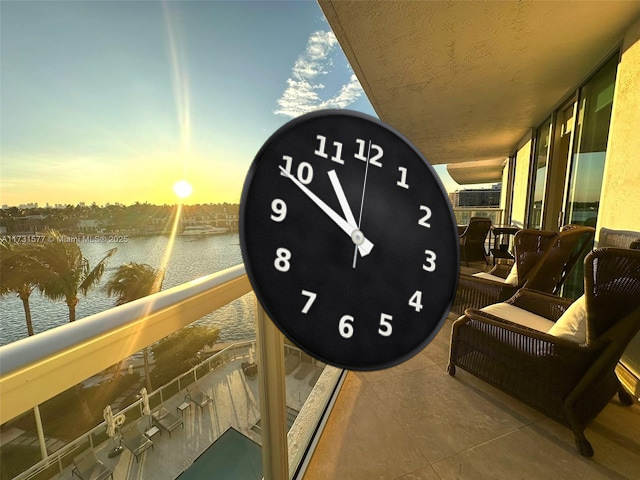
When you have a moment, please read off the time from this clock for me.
10:49:00
